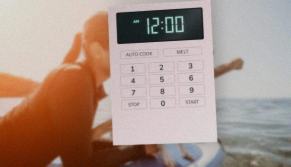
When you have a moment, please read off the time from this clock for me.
12:00
